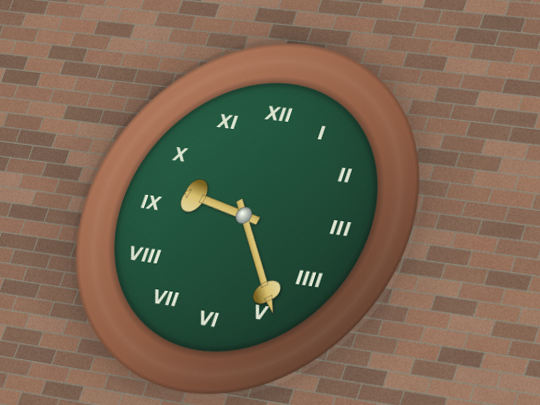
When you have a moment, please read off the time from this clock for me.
9:24
